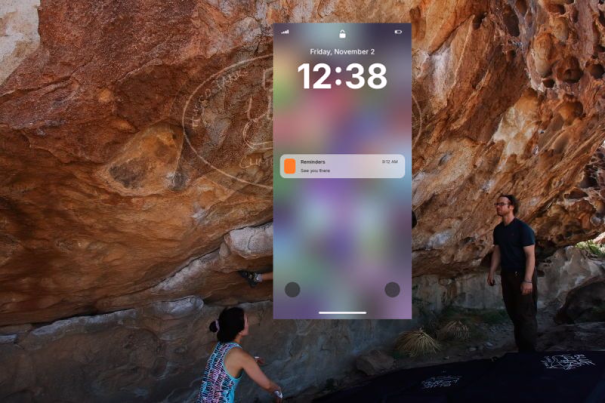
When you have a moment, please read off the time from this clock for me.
12:38
